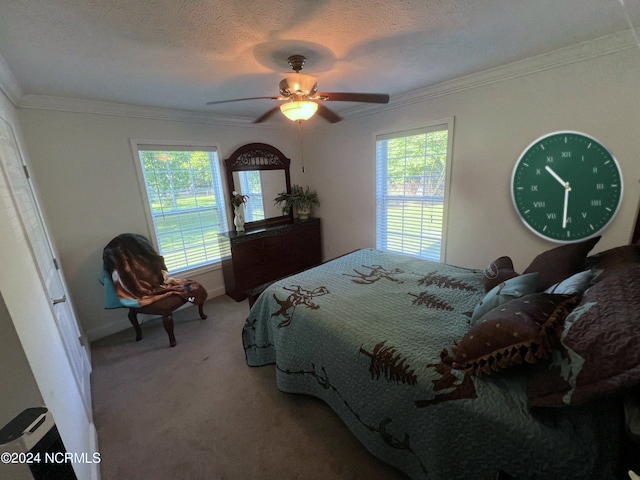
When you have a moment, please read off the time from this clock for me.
10:31
